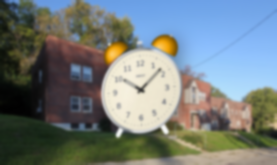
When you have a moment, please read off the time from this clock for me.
10:08
